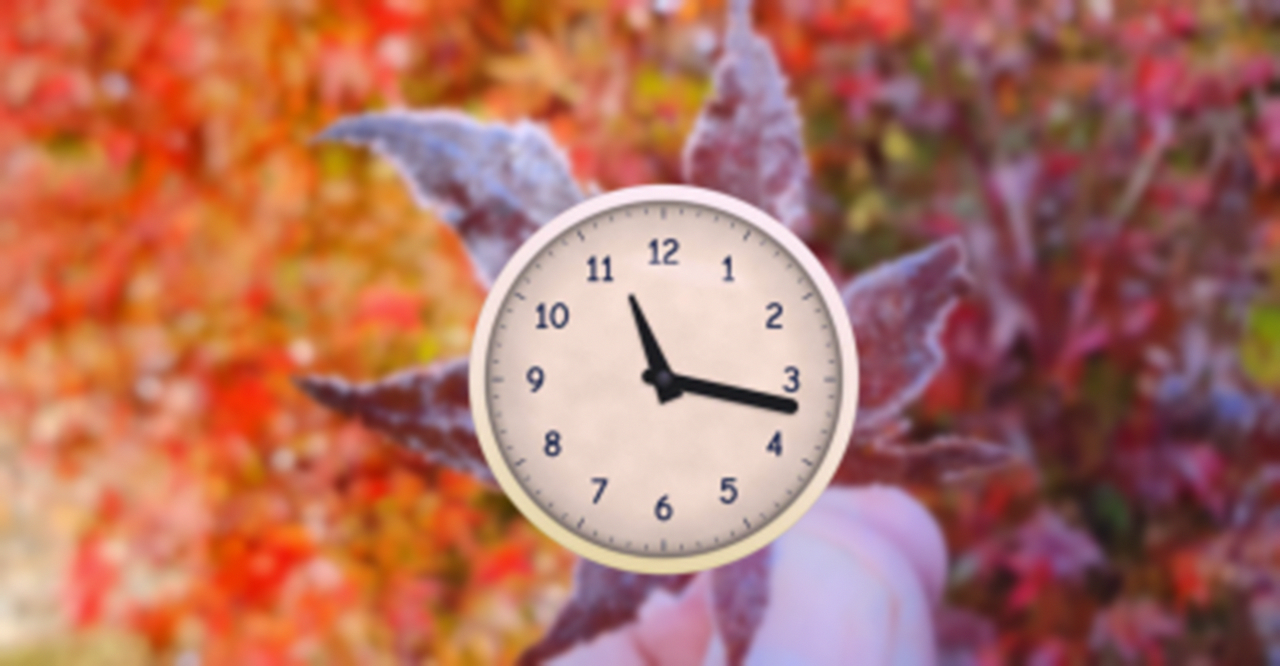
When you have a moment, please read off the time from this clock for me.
11:17
